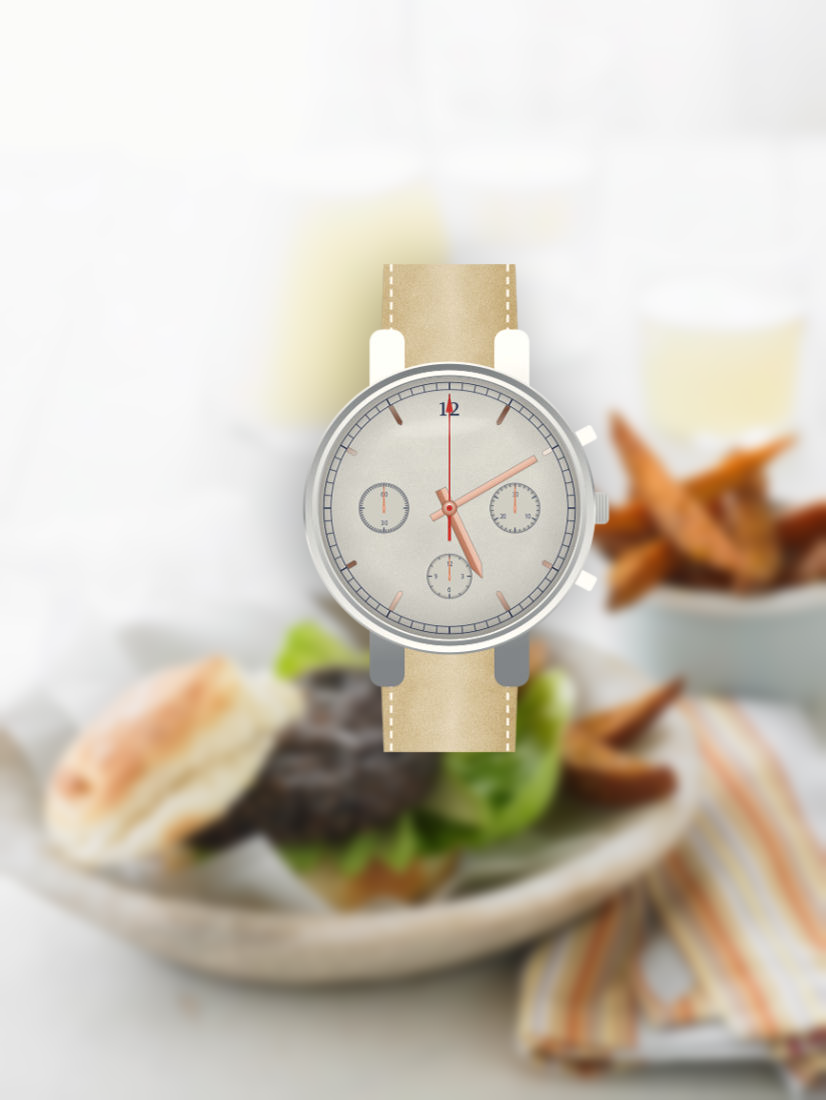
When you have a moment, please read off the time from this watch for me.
5:10
